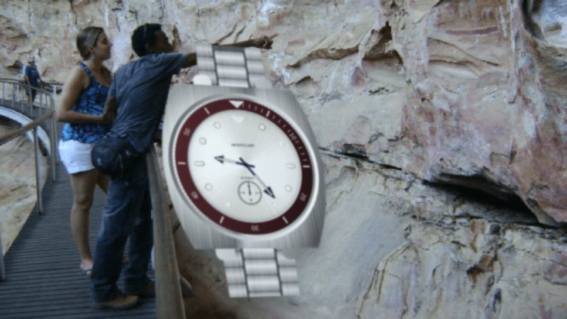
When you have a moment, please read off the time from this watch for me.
9:24
